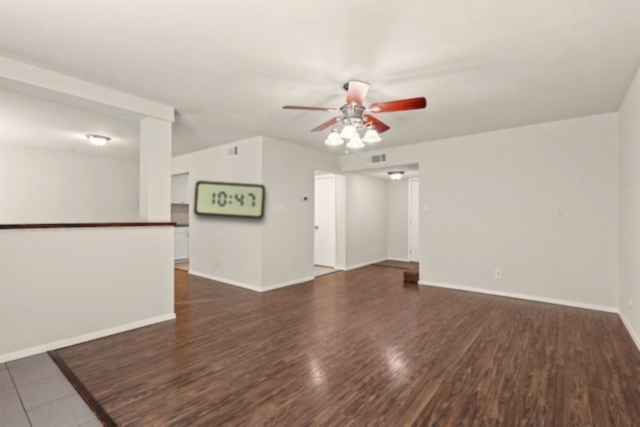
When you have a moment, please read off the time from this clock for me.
10:47
